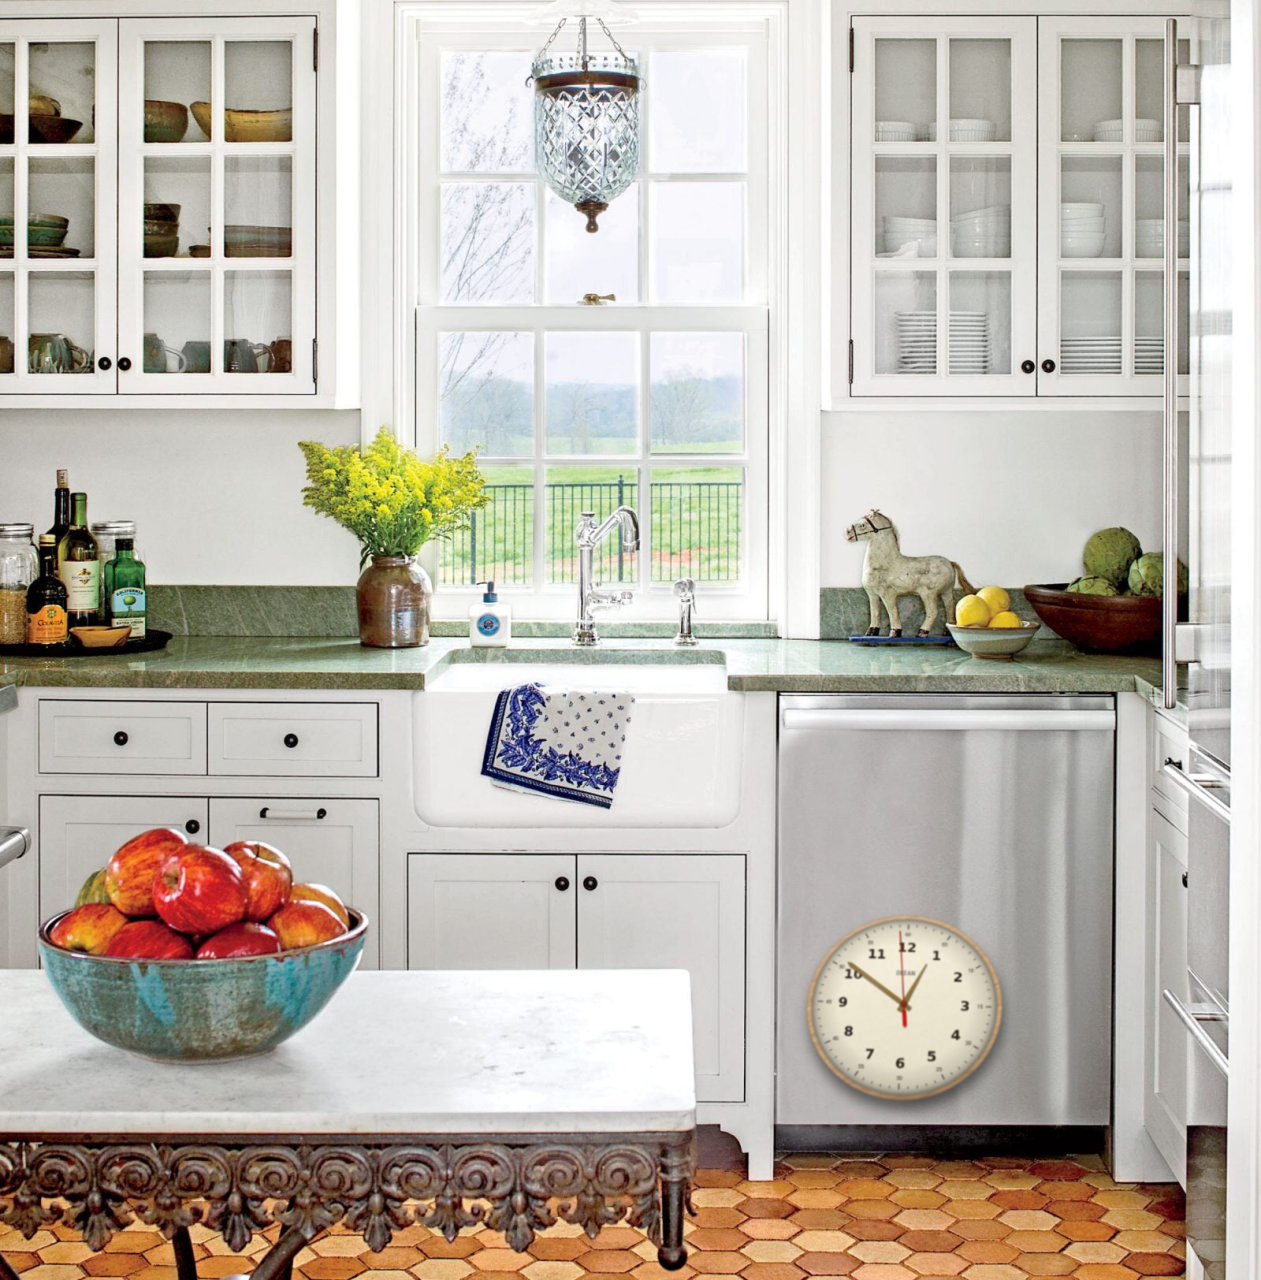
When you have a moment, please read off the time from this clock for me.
12:50:59
